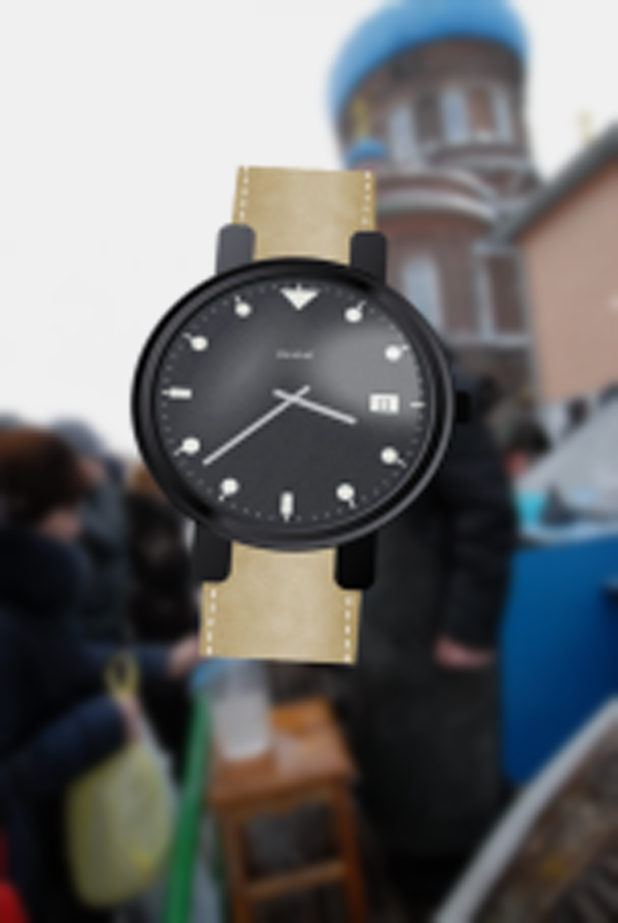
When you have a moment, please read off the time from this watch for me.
3:38
